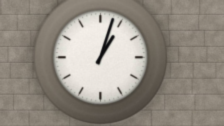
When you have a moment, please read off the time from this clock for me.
1:03
